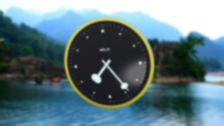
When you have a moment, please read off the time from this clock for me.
7:24
